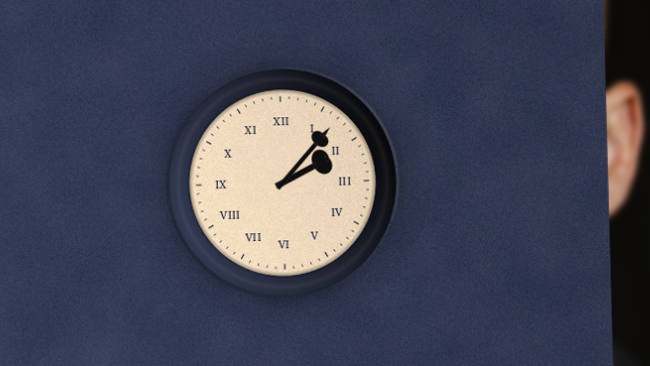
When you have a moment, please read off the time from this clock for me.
2:07
